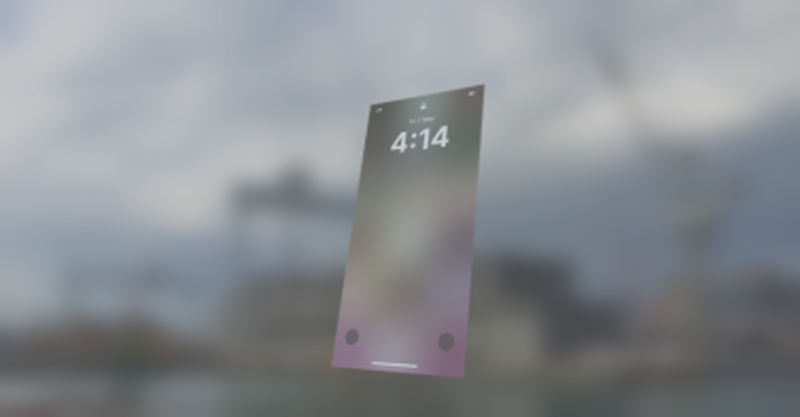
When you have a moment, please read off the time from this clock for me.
4:14
